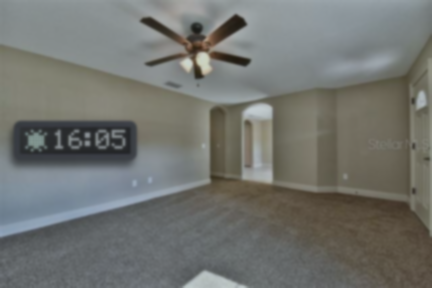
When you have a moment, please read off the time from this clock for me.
16:05
